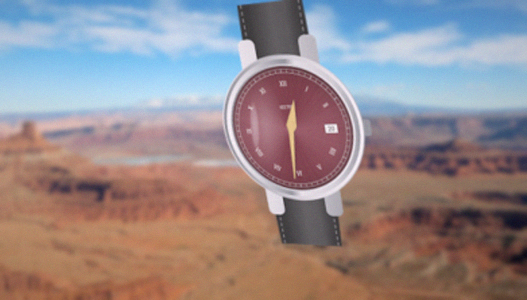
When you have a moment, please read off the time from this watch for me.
12:31
